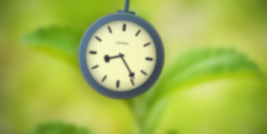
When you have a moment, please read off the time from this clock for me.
8:24
